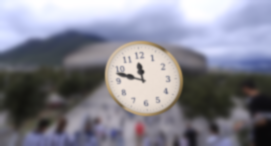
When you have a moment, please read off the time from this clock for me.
11:48
